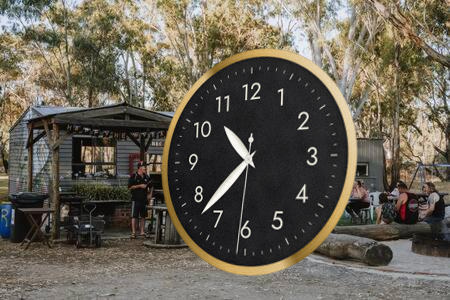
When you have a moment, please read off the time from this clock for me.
10:37:31
